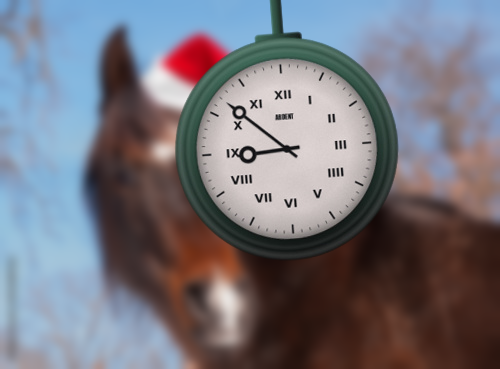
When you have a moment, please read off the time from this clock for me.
8:52
